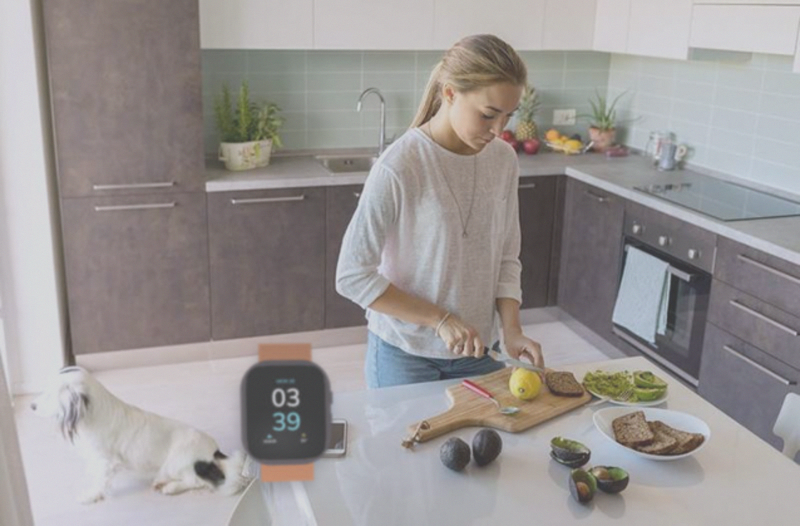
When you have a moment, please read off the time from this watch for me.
3:39
